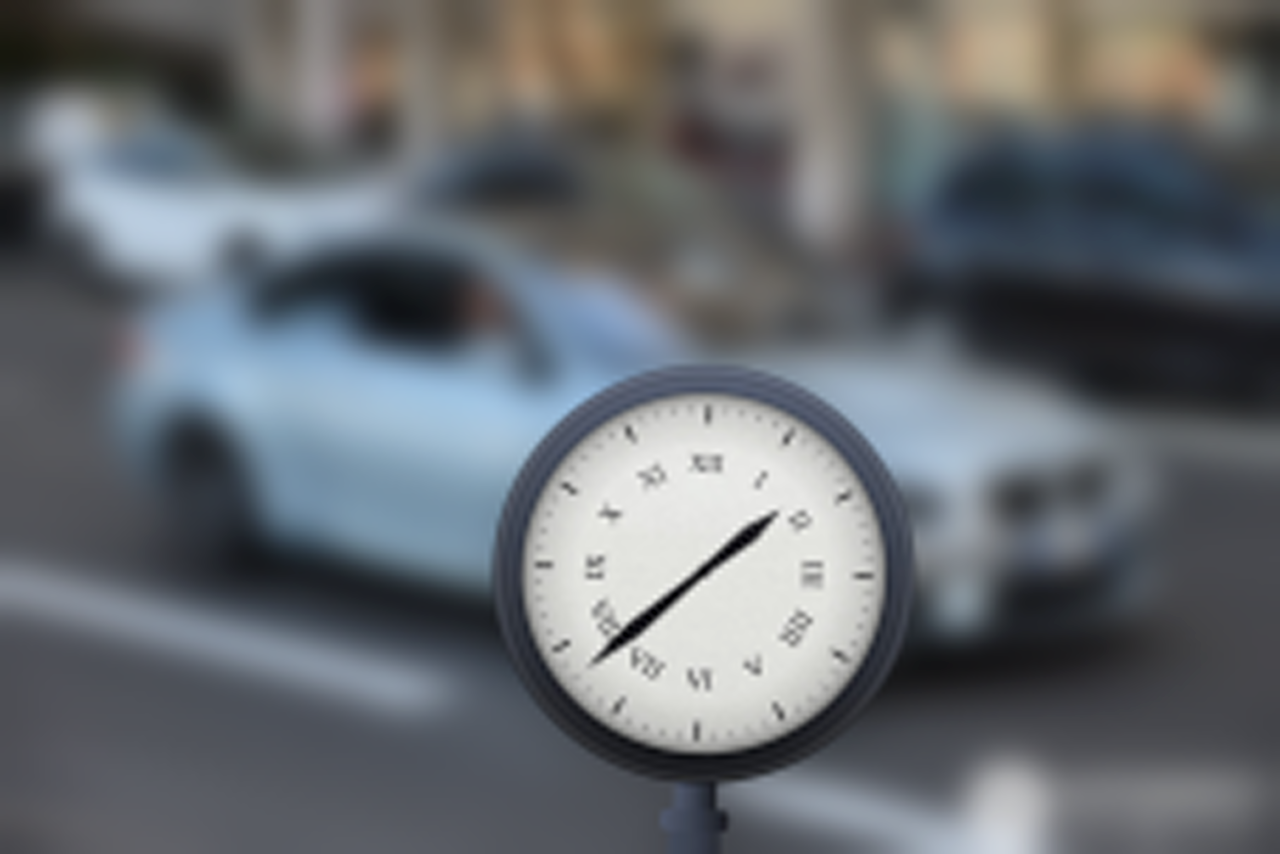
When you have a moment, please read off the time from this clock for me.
1:38
